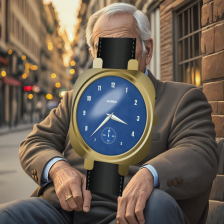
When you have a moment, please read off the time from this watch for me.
3:37
